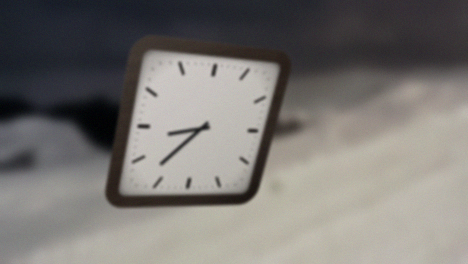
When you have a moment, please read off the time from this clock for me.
8:37
